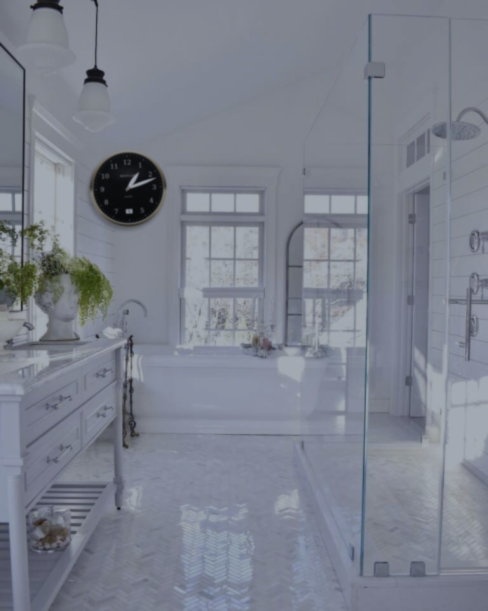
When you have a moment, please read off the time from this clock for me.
1:12
